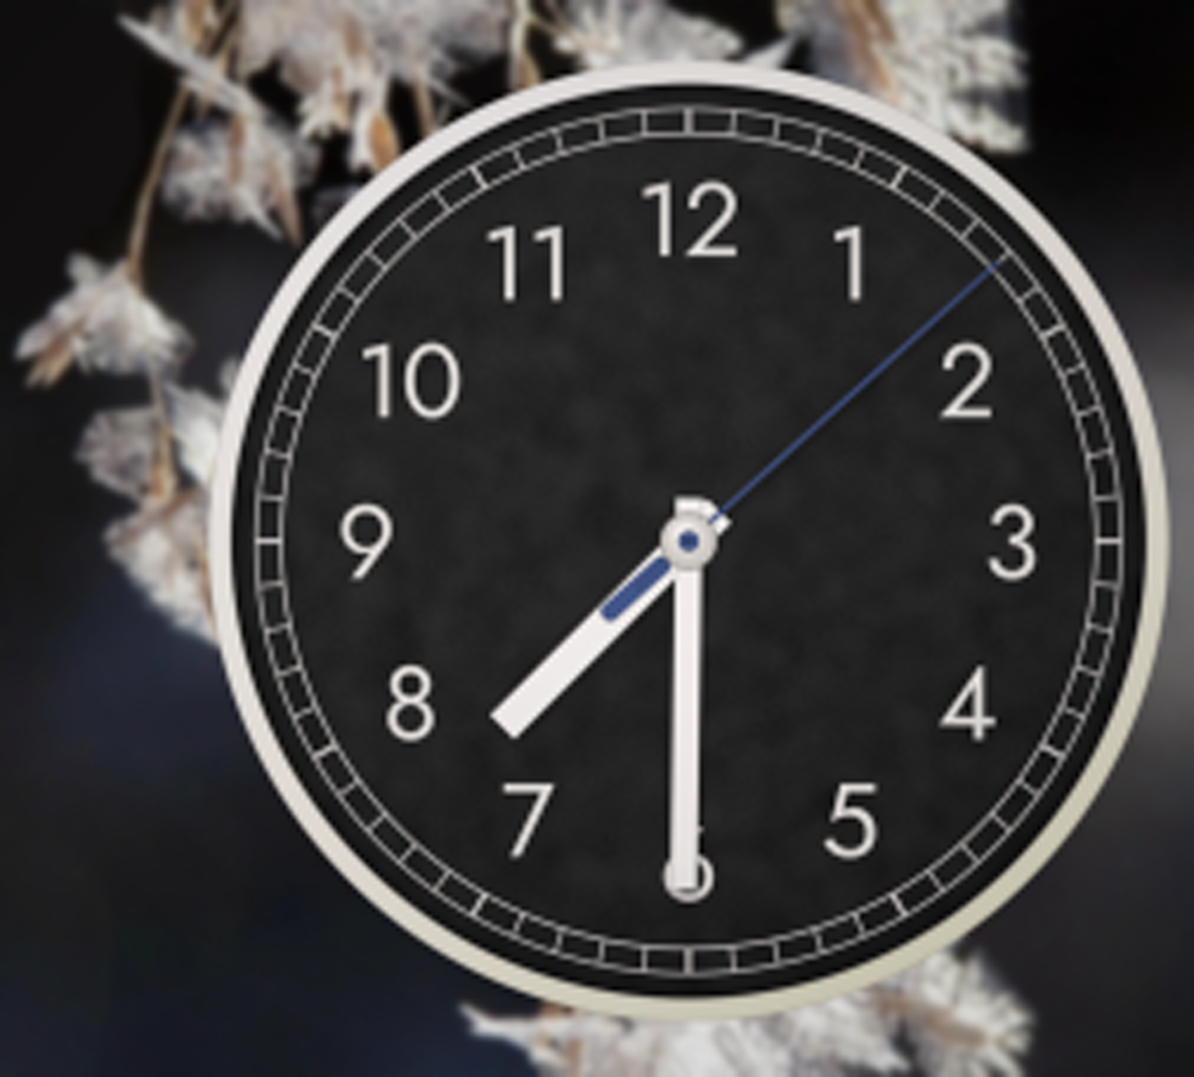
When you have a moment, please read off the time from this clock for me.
7:30:08
